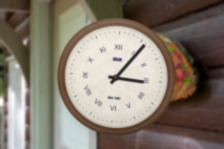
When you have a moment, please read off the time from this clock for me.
3:06
